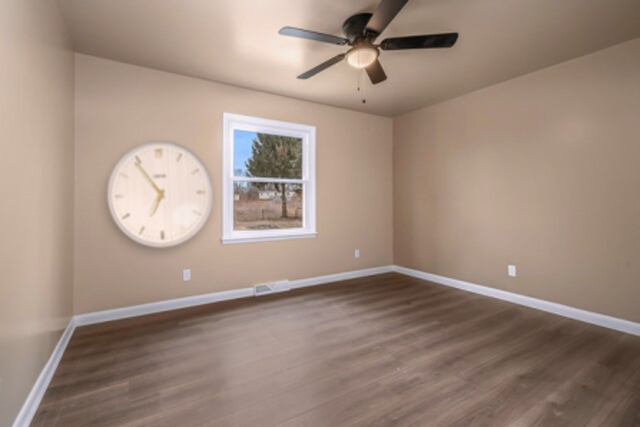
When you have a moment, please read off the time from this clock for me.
6:54
